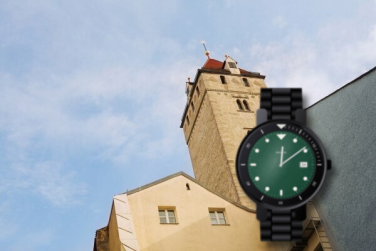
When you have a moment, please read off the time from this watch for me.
12:09
